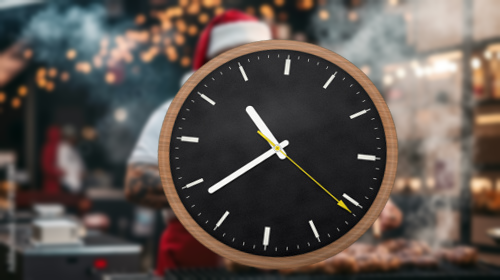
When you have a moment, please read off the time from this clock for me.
10:38:21
